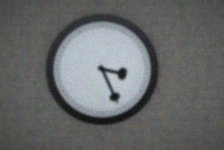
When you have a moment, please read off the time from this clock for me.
3:26
